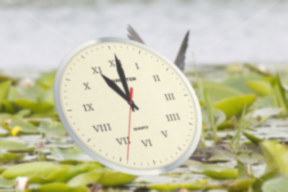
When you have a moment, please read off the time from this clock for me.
11:00:34
